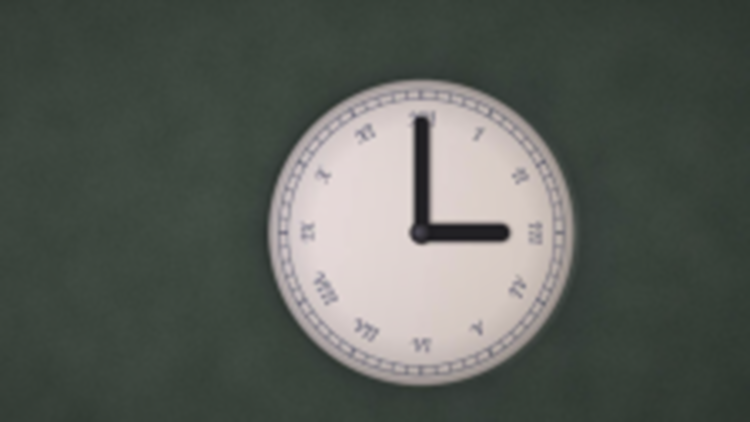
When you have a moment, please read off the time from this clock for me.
3:00
